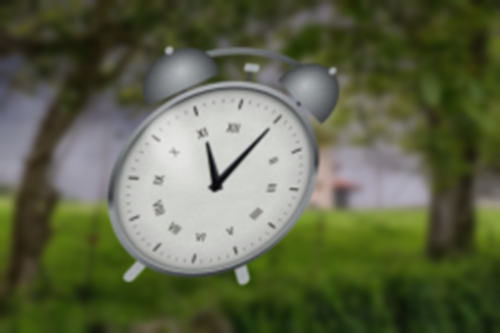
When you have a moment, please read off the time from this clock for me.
11:05
